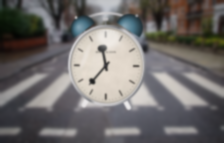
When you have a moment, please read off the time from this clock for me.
11:37
